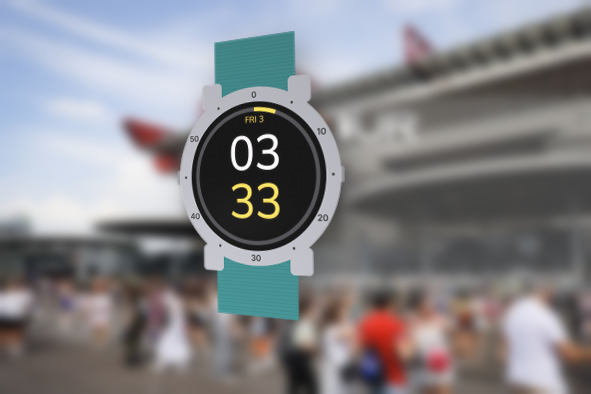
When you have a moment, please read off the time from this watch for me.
3:33
